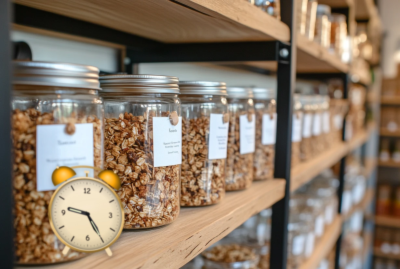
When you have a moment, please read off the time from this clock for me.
9:25
